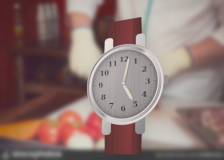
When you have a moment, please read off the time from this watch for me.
5:02
